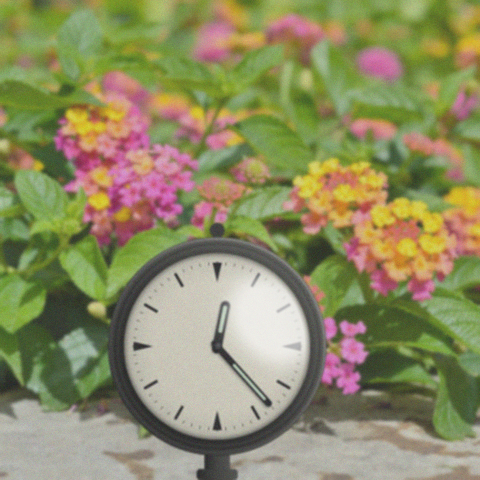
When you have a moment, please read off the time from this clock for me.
12:23
